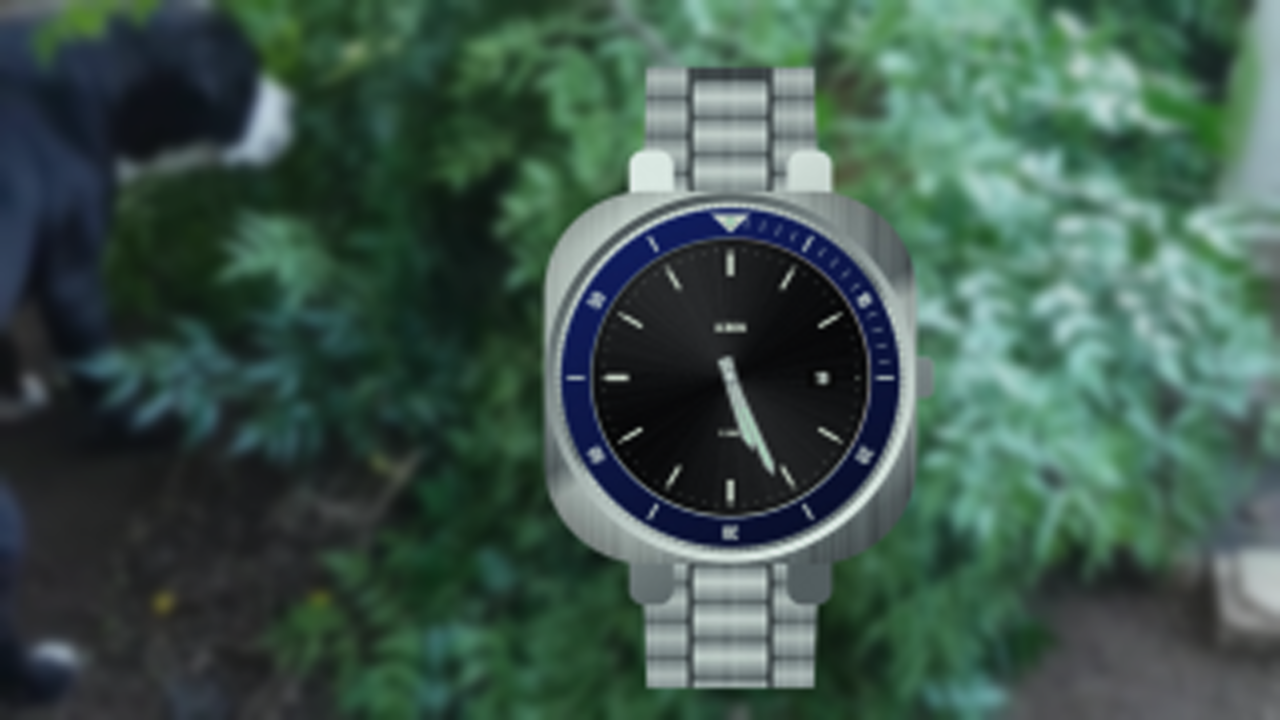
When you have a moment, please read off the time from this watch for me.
5:26
